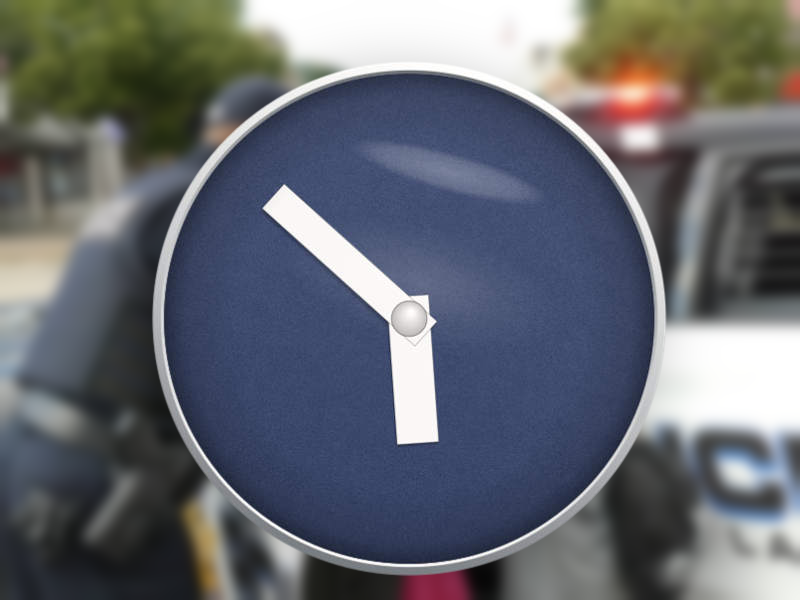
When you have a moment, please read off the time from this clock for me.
5:52
